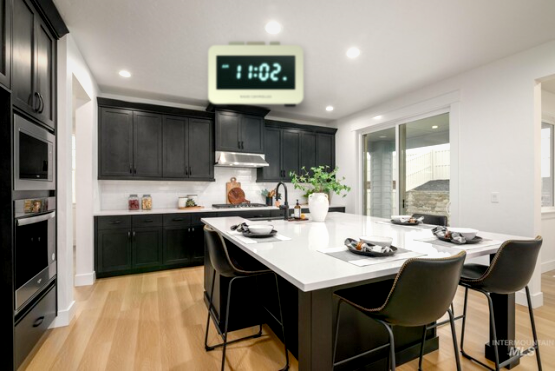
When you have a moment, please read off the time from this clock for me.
11:02
